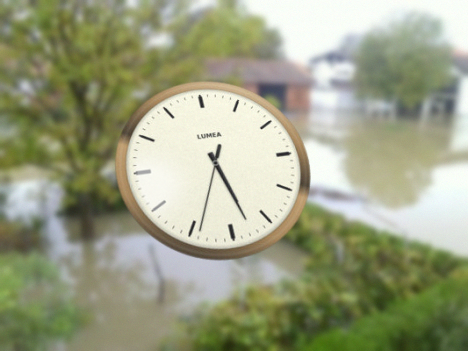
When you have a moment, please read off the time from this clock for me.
5:27:34
